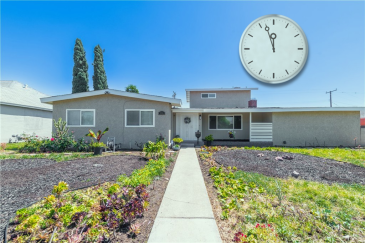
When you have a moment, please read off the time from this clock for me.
11:57
